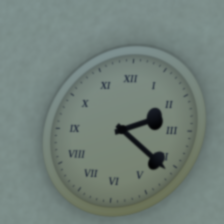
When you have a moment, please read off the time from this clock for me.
2:21
